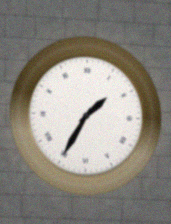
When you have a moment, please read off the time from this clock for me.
1:35
